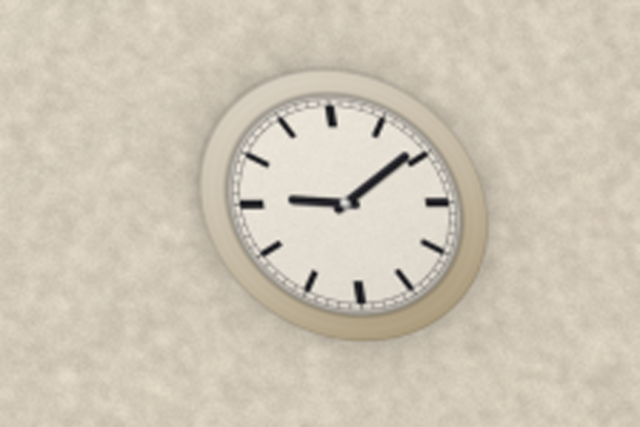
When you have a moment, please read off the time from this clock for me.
9:09
